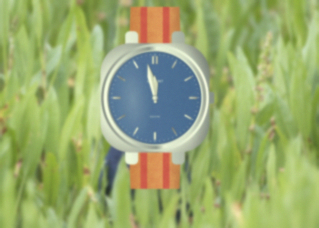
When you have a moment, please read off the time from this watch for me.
11:58
